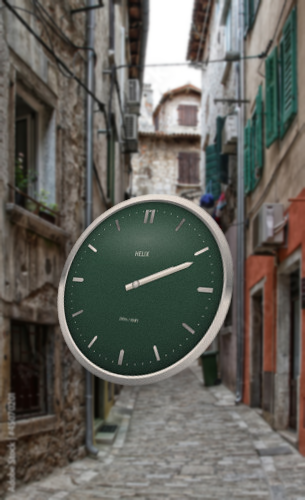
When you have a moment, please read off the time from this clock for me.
2:11
